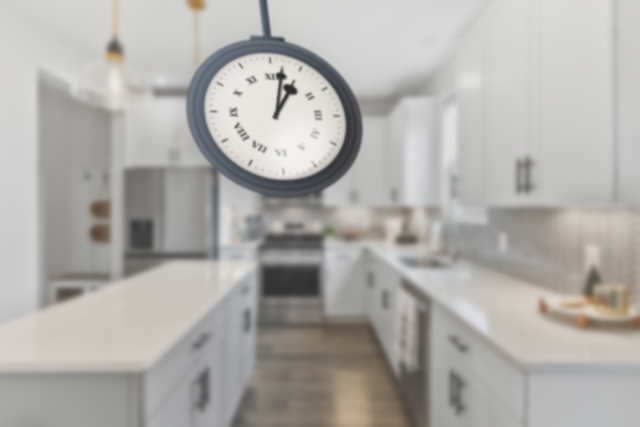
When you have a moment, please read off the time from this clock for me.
1:02
